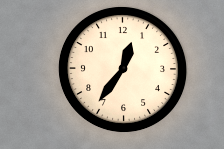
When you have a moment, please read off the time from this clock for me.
12:36
